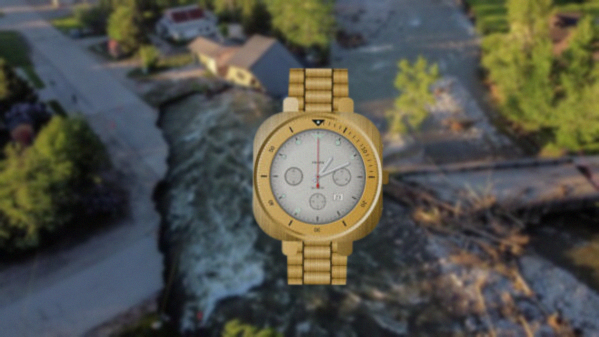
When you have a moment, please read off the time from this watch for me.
1:11
